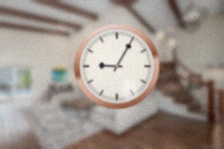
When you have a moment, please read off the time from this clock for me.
9:05
